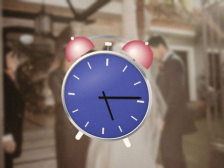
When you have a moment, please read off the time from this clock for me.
5:14
